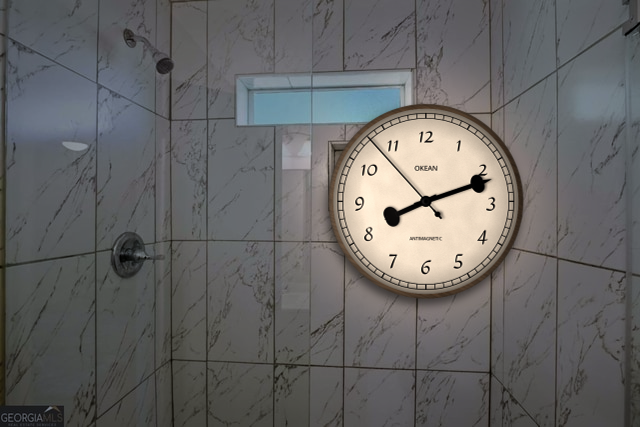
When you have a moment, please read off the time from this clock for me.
8:11:53
